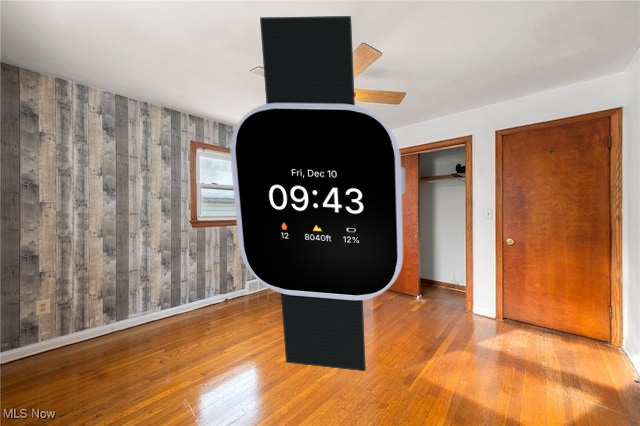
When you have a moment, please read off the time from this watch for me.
9:43
